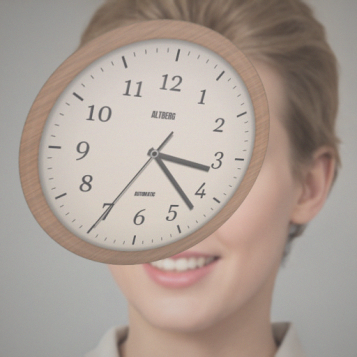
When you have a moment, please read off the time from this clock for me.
3:22:35
